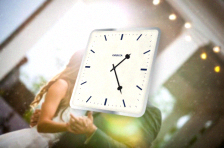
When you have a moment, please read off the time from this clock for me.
1:25
